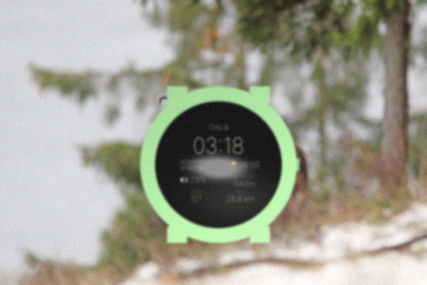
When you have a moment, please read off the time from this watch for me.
3:18
